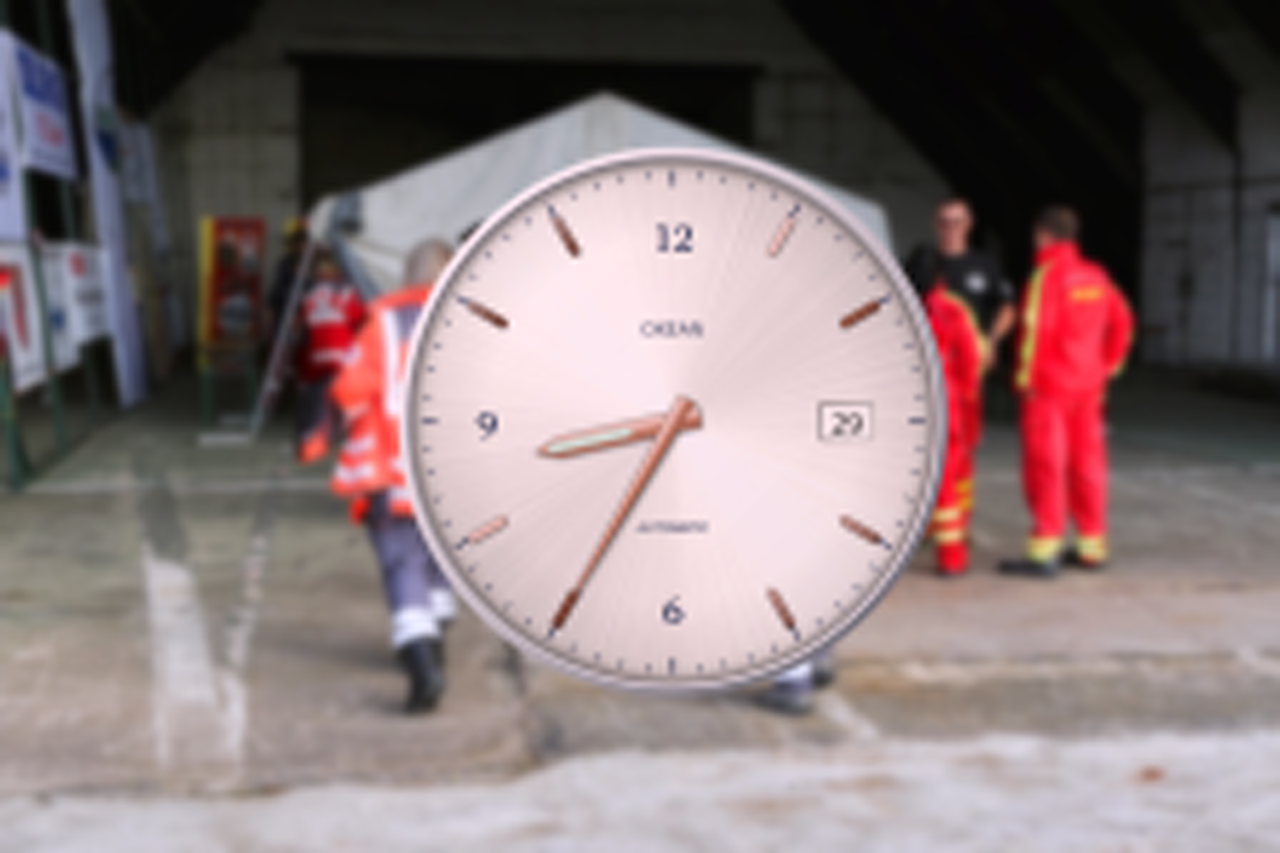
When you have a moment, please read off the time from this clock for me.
8:35
